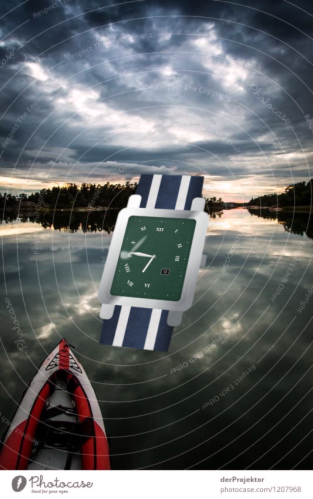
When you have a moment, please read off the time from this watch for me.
6:46
